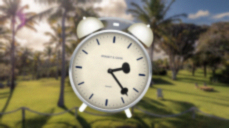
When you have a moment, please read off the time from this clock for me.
2:23
